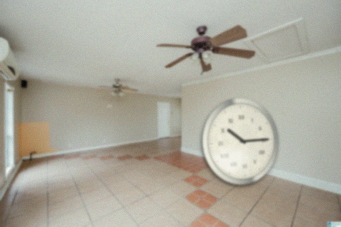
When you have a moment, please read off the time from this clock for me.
10:15
